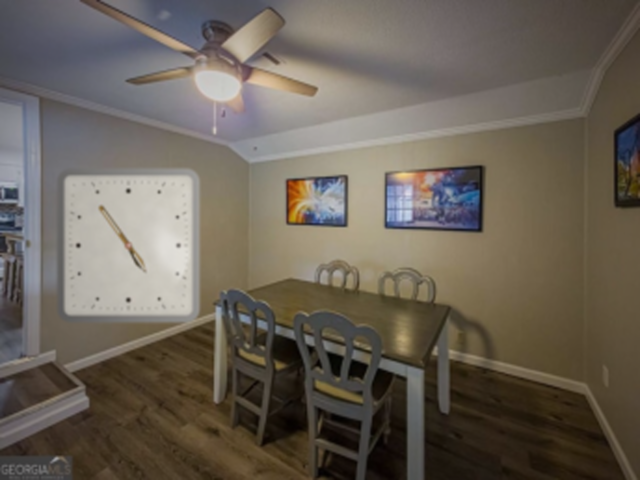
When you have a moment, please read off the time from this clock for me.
4:54
